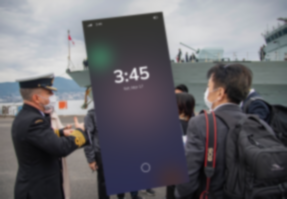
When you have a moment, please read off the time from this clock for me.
3:45
